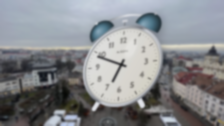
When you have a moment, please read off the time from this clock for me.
6:49
